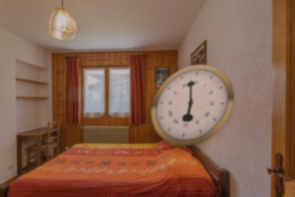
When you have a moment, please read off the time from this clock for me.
5:58
